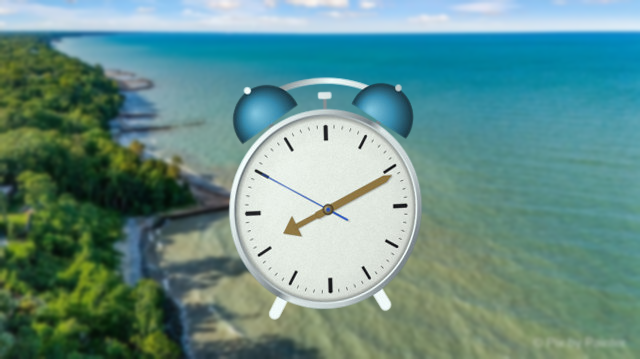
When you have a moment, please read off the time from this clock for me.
8:10:50
